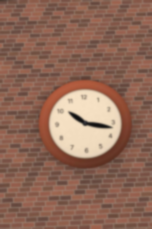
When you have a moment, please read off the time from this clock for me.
10:17
